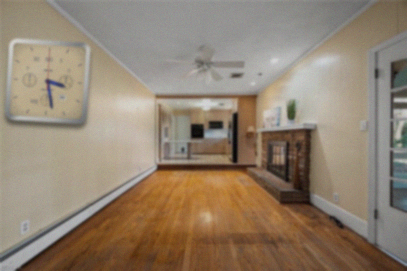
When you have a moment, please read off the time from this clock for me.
3:28
